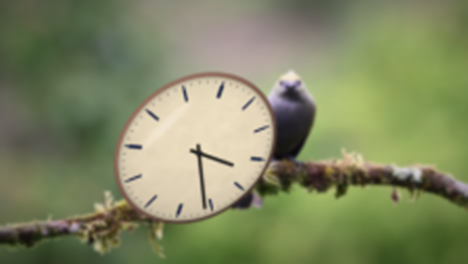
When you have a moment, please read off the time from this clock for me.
3:26
